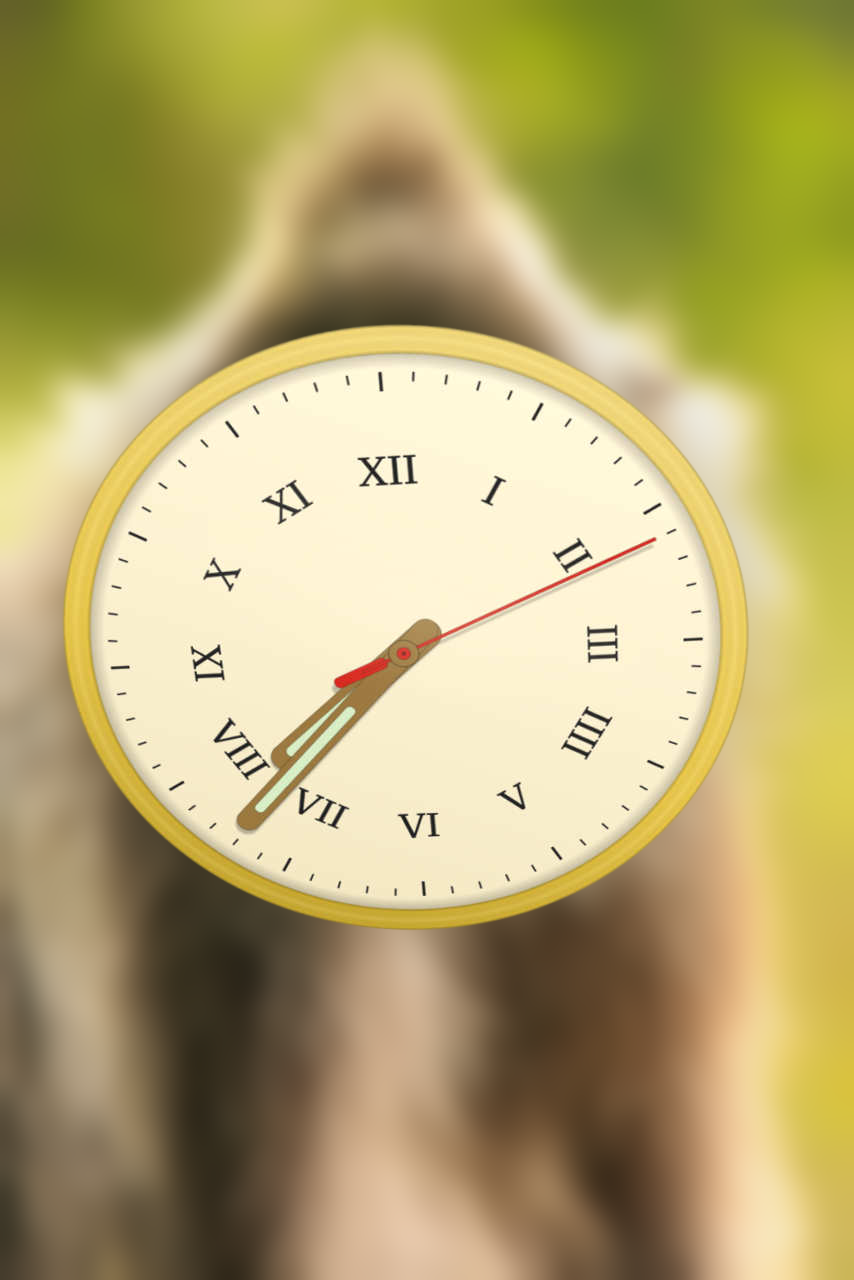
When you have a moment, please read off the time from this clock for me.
7:37:11
